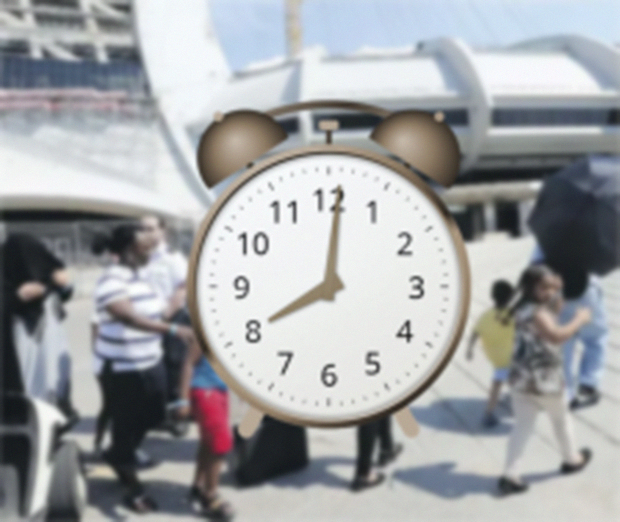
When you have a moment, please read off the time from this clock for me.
8:01
